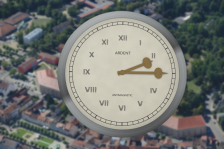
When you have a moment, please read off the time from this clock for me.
2:15
